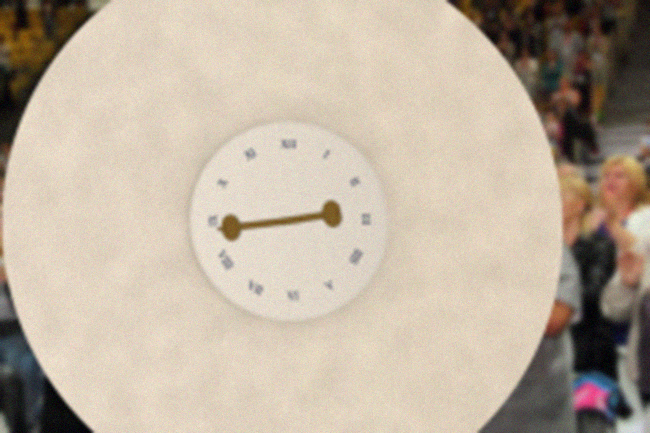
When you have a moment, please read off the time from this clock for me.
2:44
